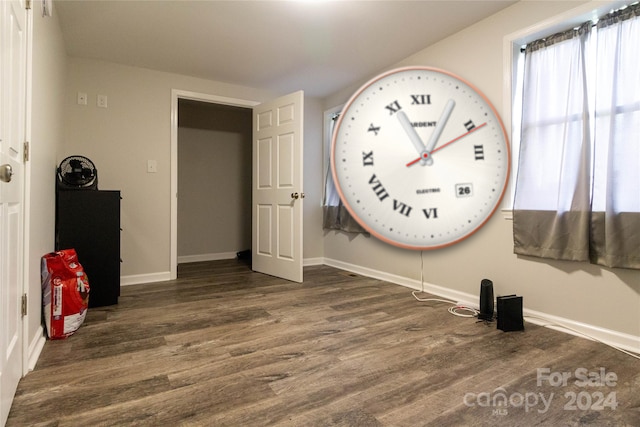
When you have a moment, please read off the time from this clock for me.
11:05:11
